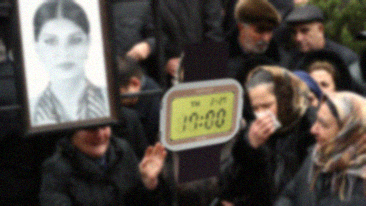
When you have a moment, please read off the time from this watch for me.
17:00
